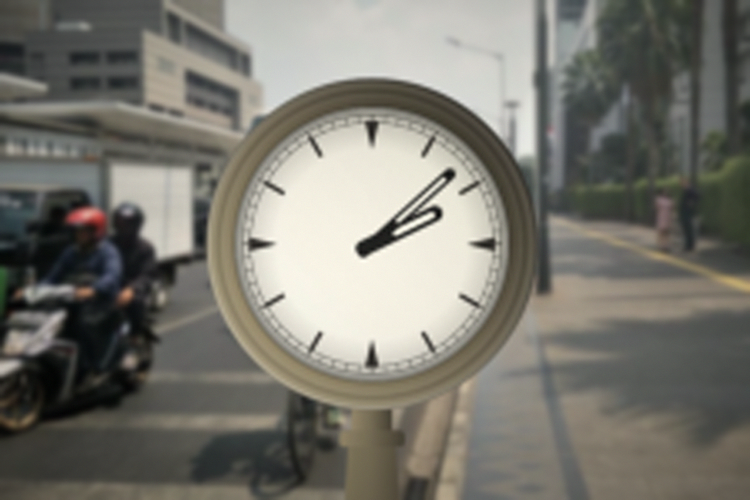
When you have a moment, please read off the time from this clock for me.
2:08
